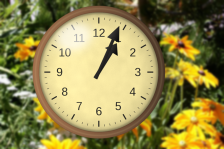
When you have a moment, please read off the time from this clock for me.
1:04
